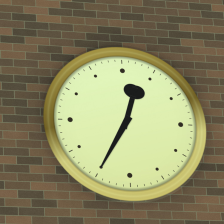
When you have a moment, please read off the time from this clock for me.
12:35
